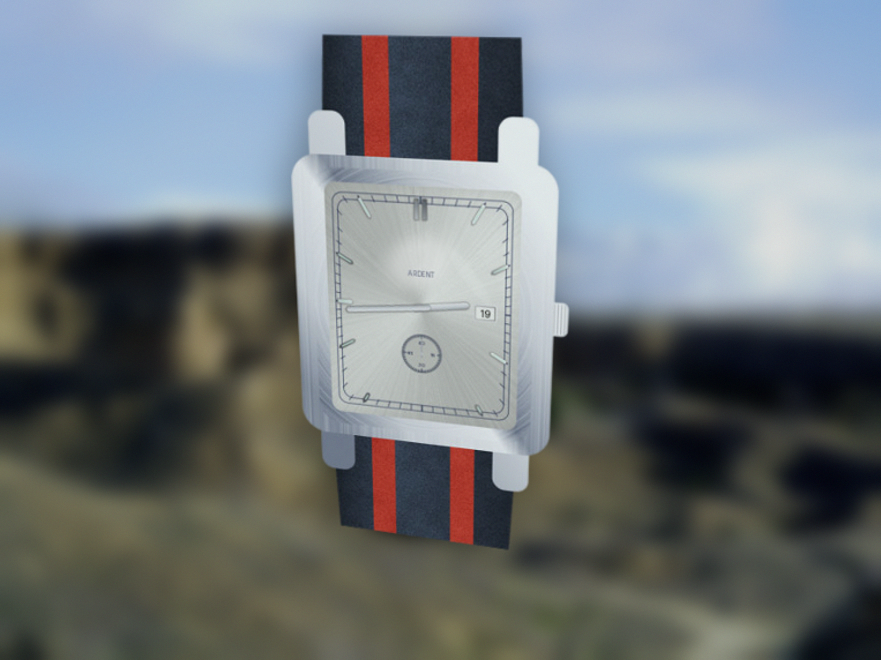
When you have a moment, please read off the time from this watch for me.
2:44
